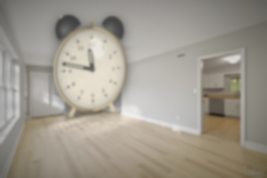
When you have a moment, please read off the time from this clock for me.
11:47
